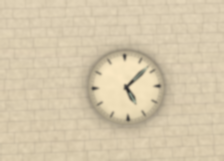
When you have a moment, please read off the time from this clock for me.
5:08
